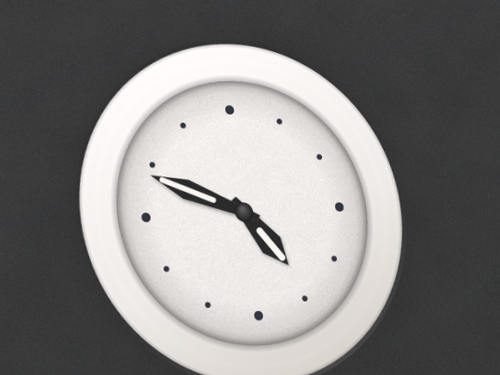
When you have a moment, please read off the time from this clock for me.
4:49
